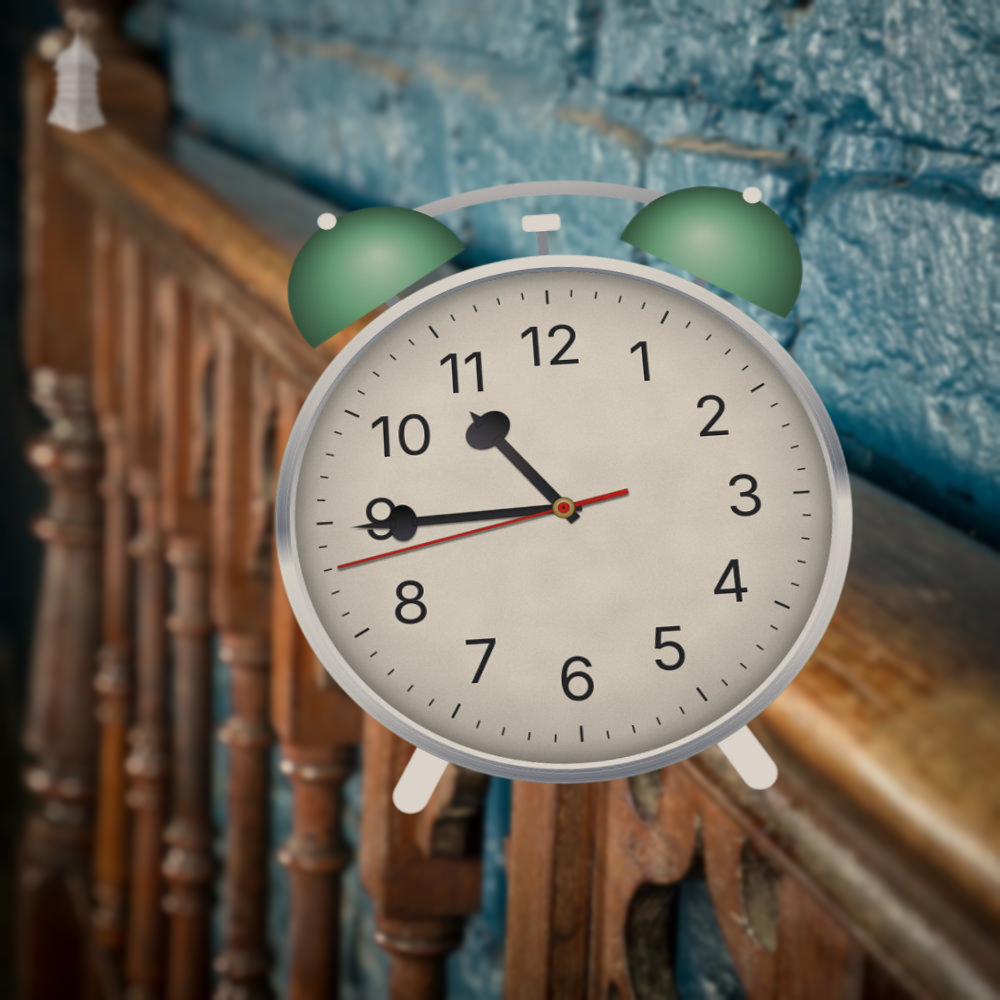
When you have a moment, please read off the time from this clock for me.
10:44:43
